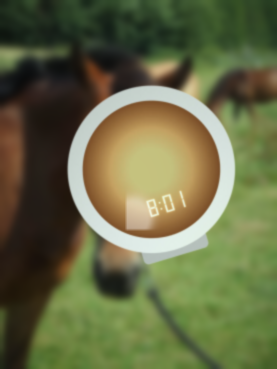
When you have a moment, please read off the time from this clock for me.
8:01
